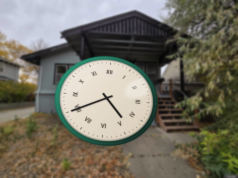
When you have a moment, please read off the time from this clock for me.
4:40
